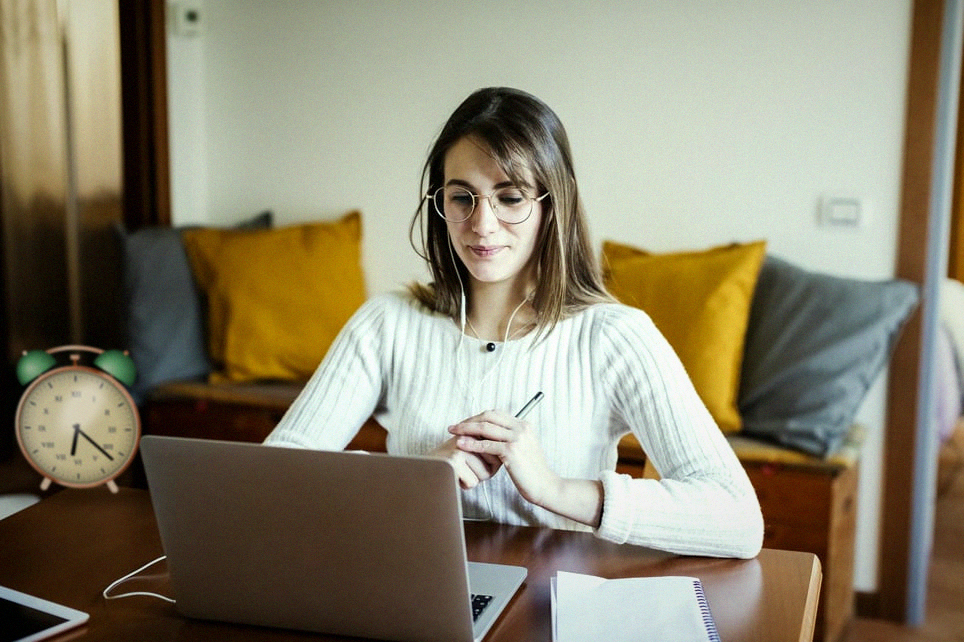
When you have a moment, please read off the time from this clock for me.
6:22
